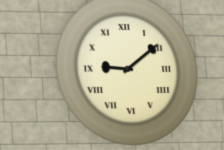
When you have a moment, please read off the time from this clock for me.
9:09
